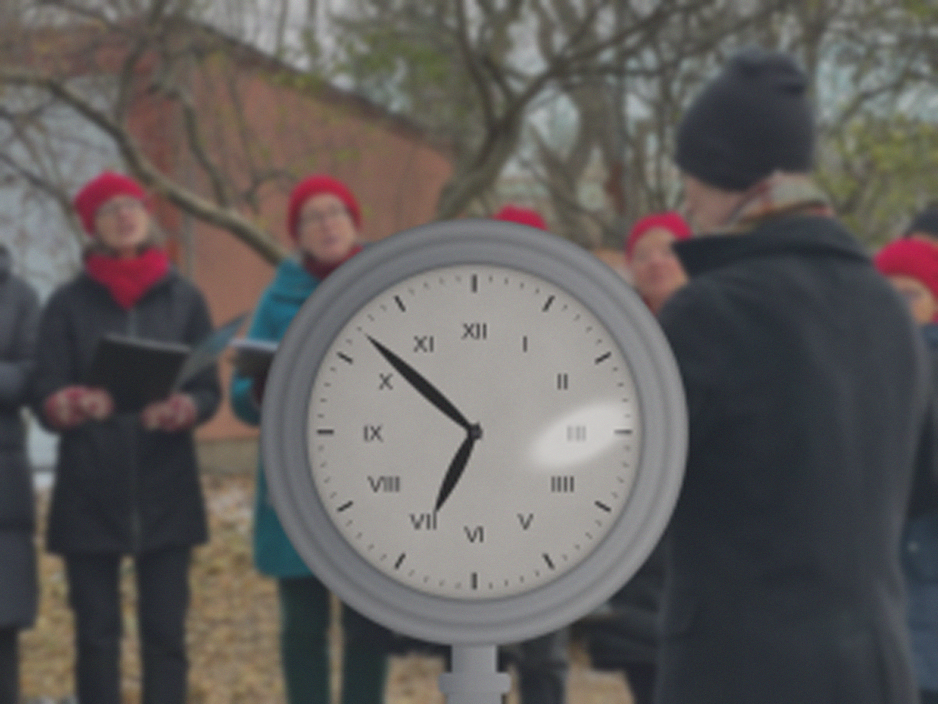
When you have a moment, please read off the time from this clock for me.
6:52
